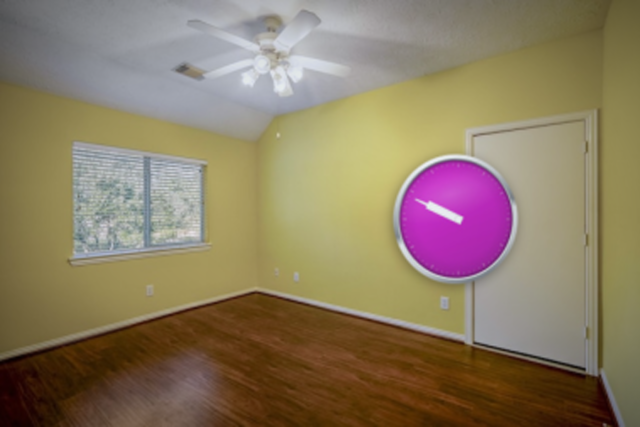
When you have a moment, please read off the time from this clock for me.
9:49
